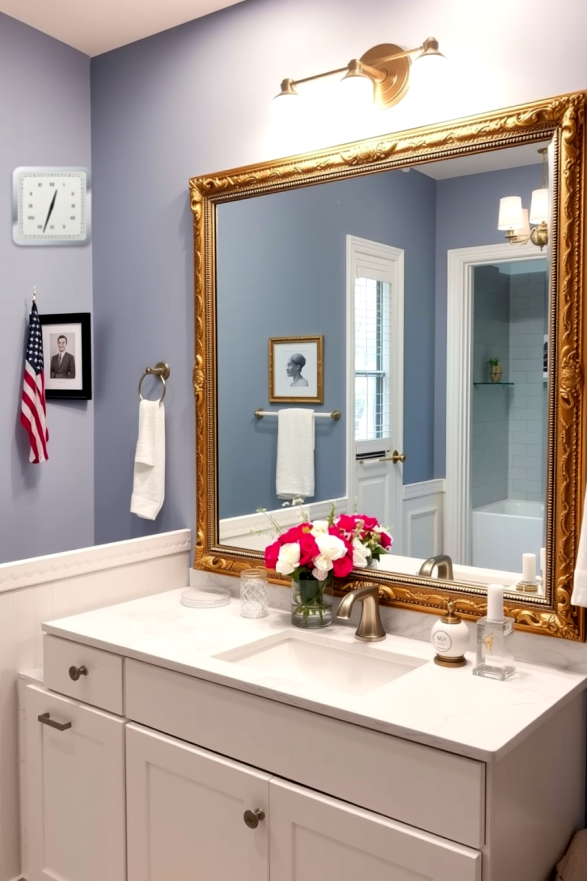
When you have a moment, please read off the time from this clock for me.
12:33
